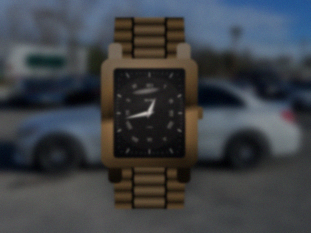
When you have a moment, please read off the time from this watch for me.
12:43
